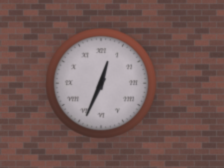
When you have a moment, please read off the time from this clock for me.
12:34
